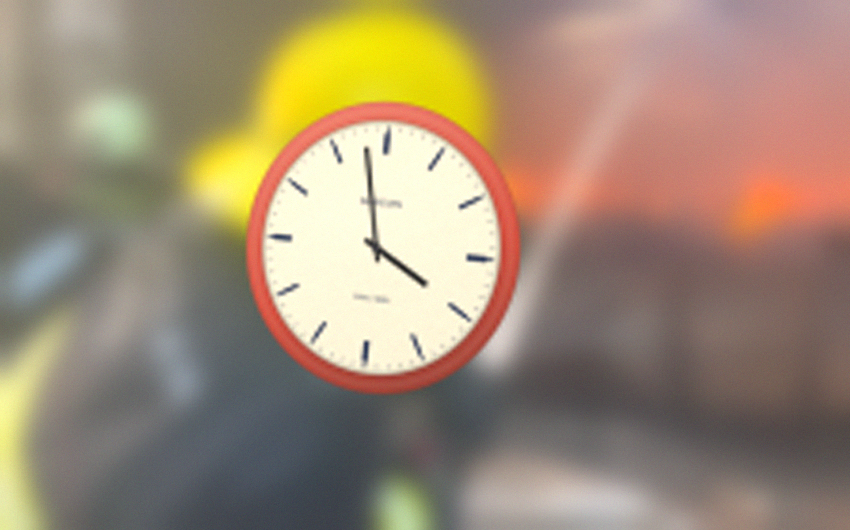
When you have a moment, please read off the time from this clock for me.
3:58
